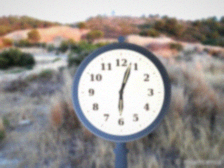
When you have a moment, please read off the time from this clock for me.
6:03
